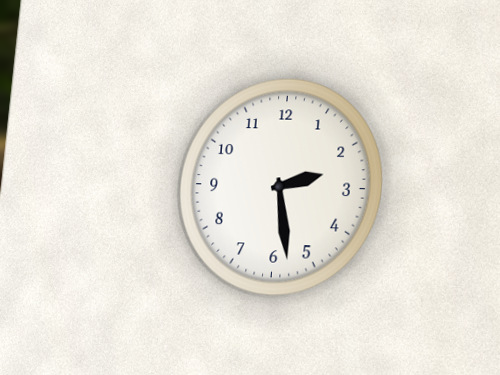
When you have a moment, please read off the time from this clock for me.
2:28
